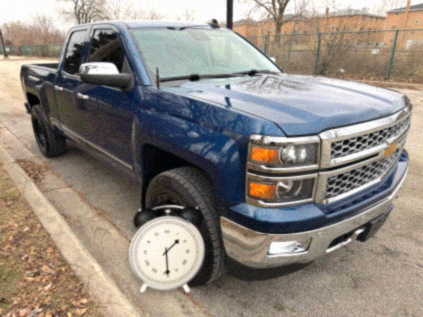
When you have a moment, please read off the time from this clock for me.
1:29
